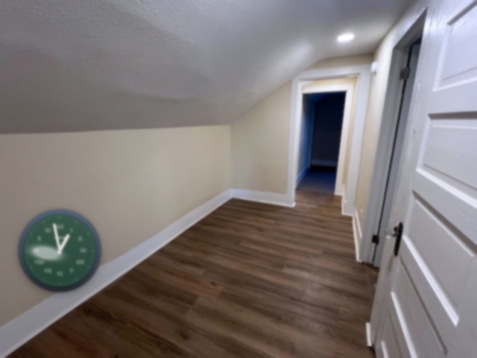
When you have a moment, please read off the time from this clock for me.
12:58
